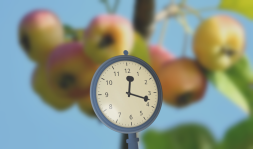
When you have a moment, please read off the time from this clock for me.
12:18
